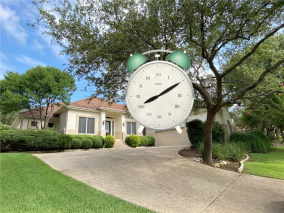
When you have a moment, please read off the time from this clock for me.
8:10
